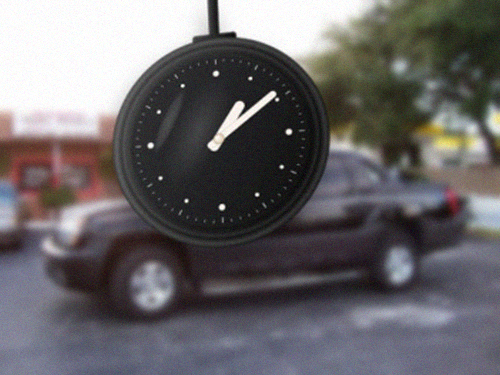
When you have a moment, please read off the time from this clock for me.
1:09
